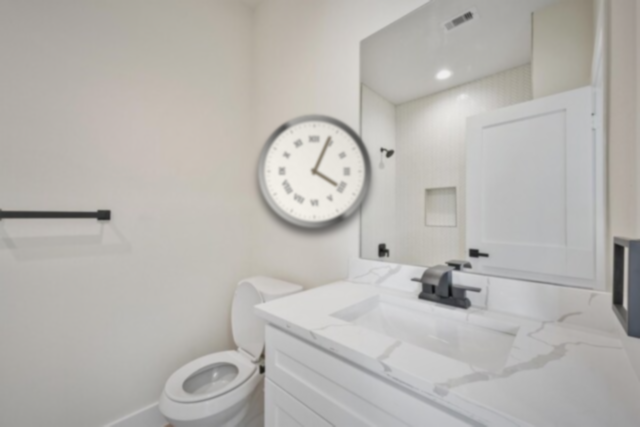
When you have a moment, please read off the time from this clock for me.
4:04
